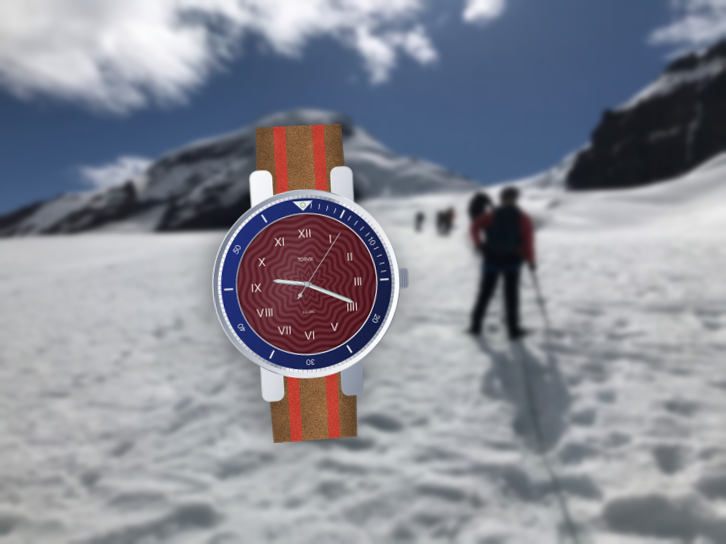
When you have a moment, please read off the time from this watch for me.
9:19:06
